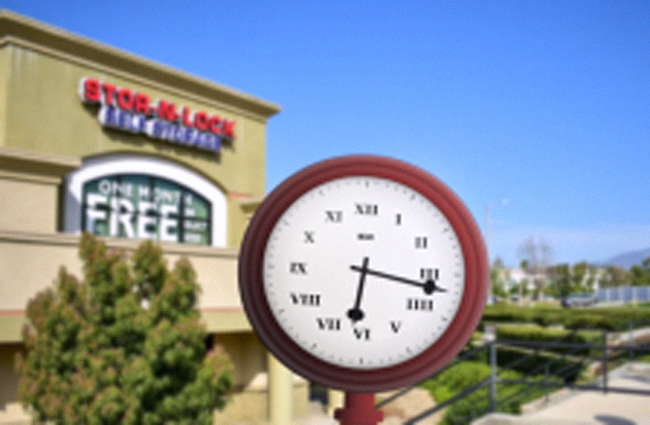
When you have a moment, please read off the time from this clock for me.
6:17
